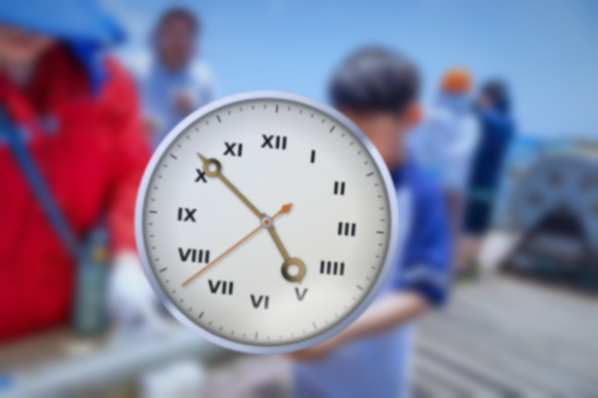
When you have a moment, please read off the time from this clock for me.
4:51:38
